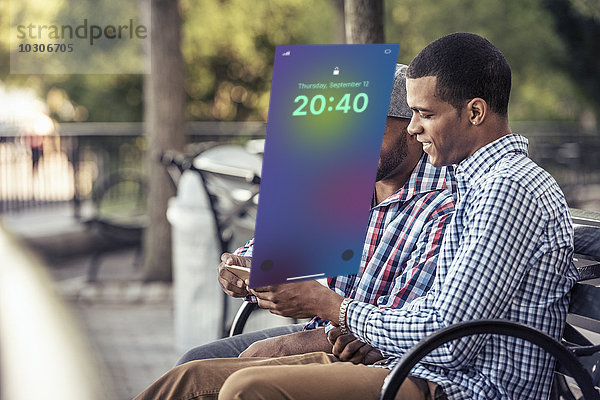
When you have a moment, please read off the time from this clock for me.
20:40
